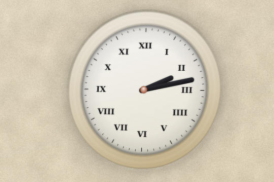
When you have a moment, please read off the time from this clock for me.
2:13
